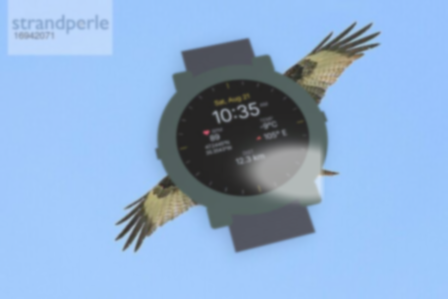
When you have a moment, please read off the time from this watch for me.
10:35
